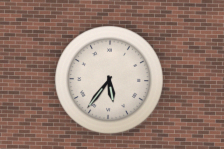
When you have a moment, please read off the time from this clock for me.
5:36
